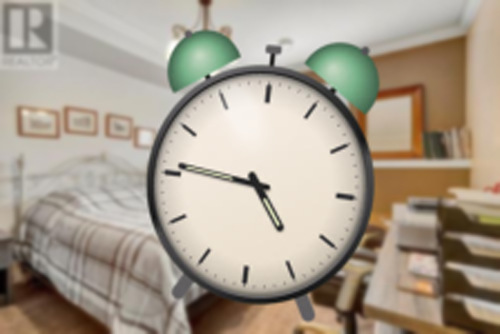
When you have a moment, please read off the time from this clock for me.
4:46
